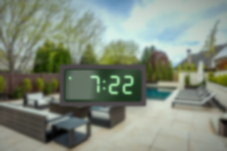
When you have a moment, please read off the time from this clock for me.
7:22
